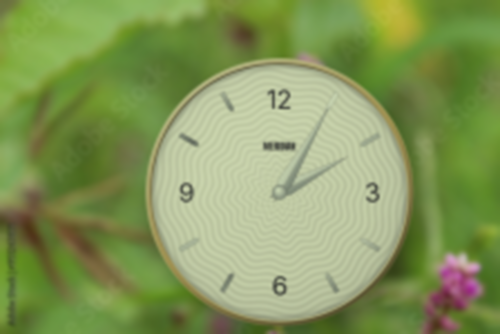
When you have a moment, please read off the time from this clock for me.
2:05
